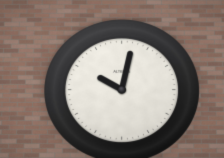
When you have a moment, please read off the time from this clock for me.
10:02
